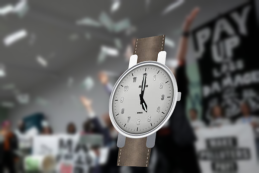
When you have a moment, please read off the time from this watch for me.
5:00
